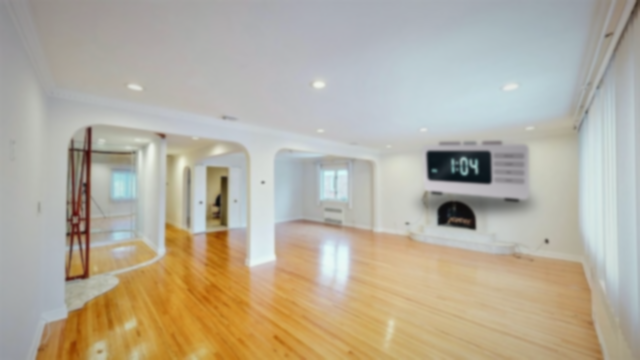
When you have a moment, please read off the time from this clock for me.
1:04
